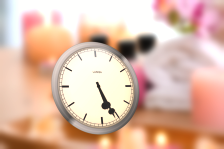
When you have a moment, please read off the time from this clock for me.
5:26
